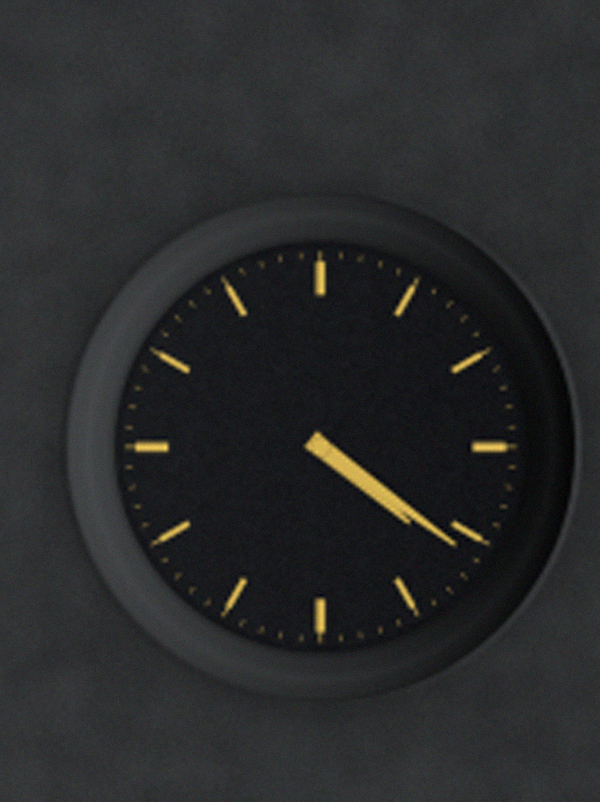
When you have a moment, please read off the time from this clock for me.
4:21
